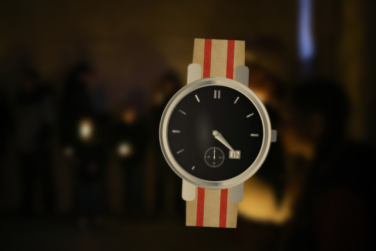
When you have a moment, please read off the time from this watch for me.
4:22
